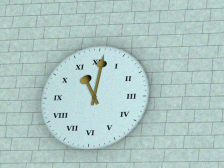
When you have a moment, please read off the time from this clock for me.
11:01
